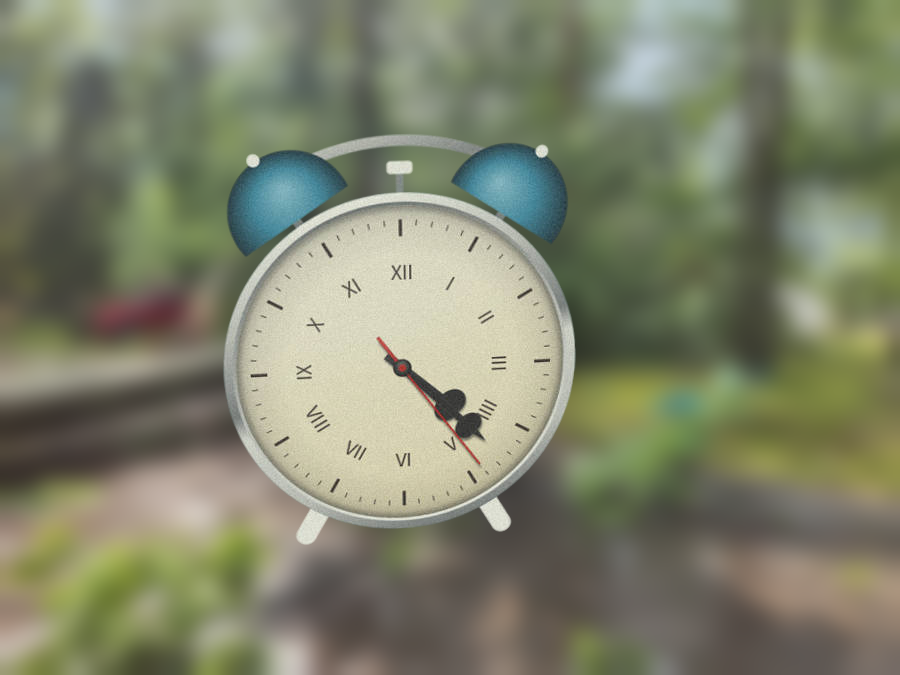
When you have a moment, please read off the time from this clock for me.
4:22:24
